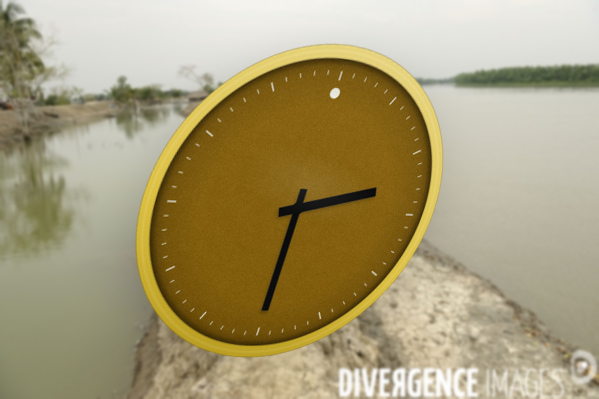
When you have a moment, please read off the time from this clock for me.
2:30
